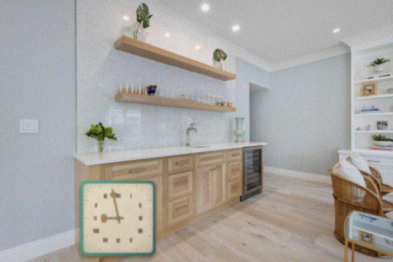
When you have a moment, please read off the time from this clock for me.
8:58
